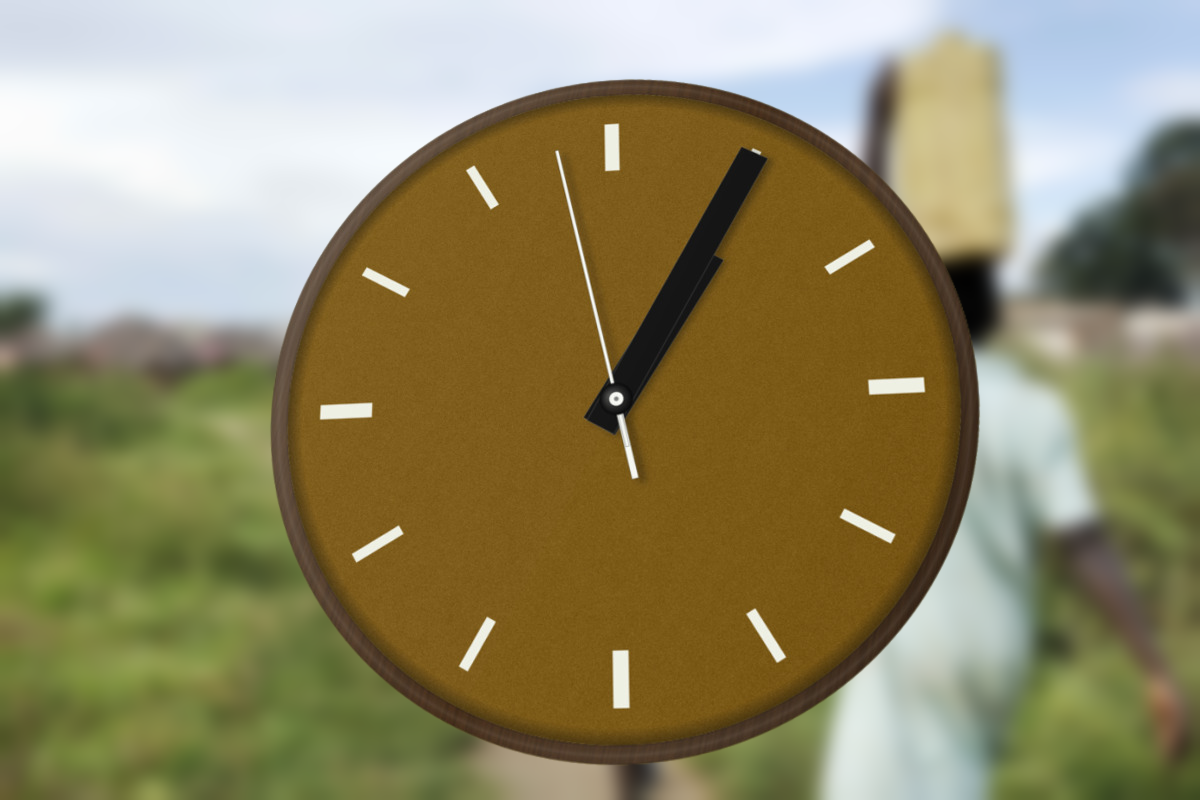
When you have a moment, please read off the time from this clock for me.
1:04:58
